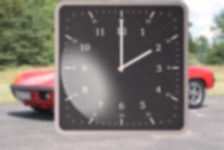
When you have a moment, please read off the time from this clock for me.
2:00
